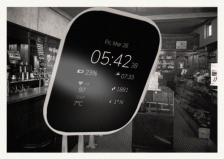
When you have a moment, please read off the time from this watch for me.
5:42
